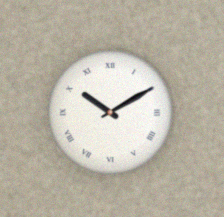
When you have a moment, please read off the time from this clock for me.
10:10
